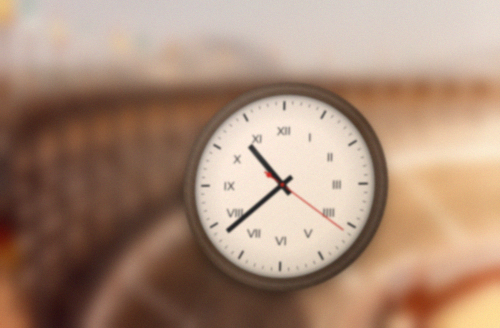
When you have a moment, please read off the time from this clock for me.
10:38:21
